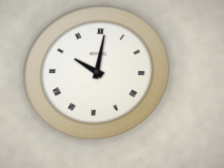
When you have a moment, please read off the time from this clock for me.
10:01
